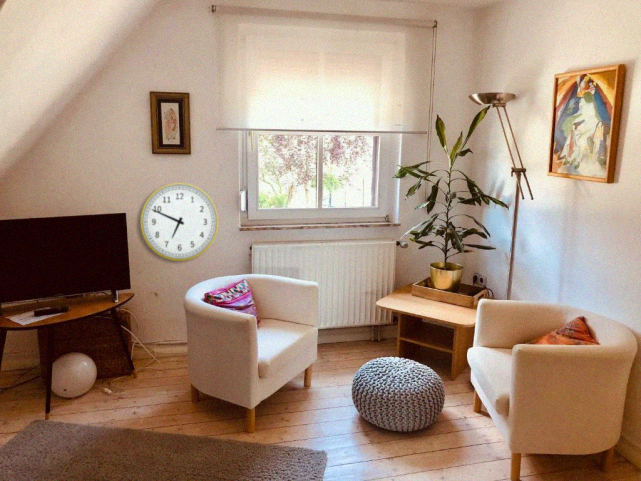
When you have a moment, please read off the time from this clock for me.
6:49
